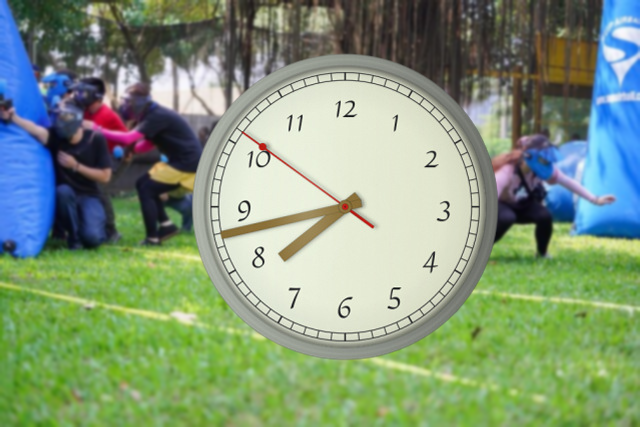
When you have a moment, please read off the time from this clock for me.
7:42:51
